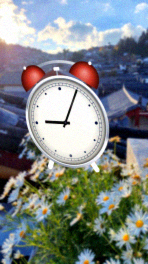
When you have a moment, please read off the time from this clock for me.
9:05
